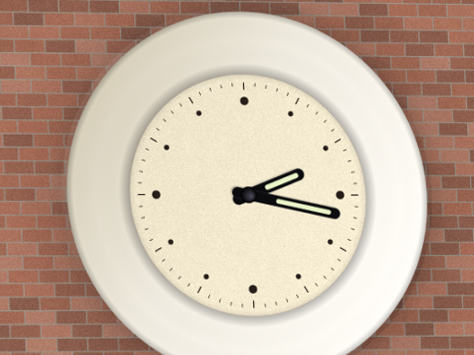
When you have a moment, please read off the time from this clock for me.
2:17
